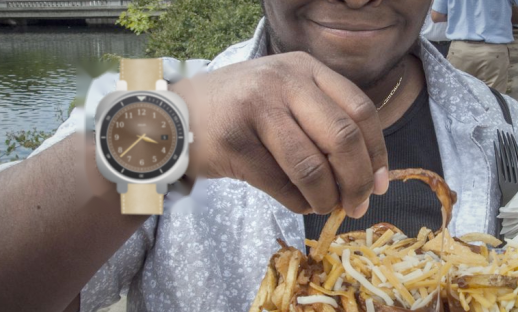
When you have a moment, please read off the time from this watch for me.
3:38
